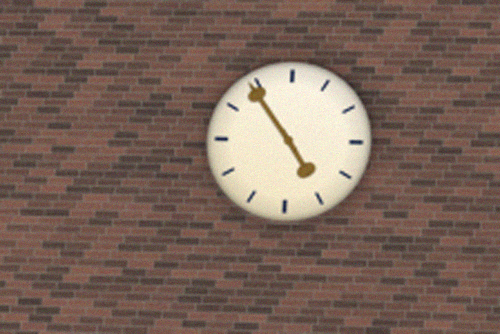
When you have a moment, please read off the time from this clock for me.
4:54
